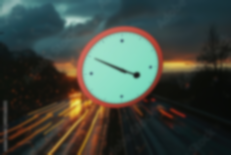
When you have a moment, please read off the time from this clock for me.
3:50
